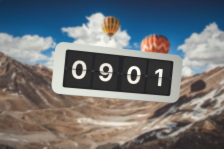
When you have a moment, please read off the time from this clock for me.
9:01
